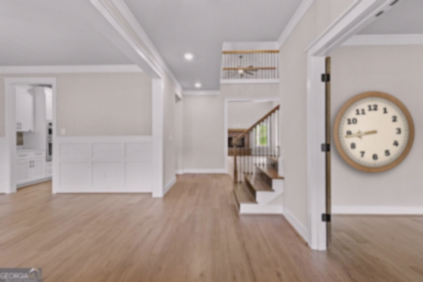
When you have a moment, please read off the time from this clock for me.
8:44
